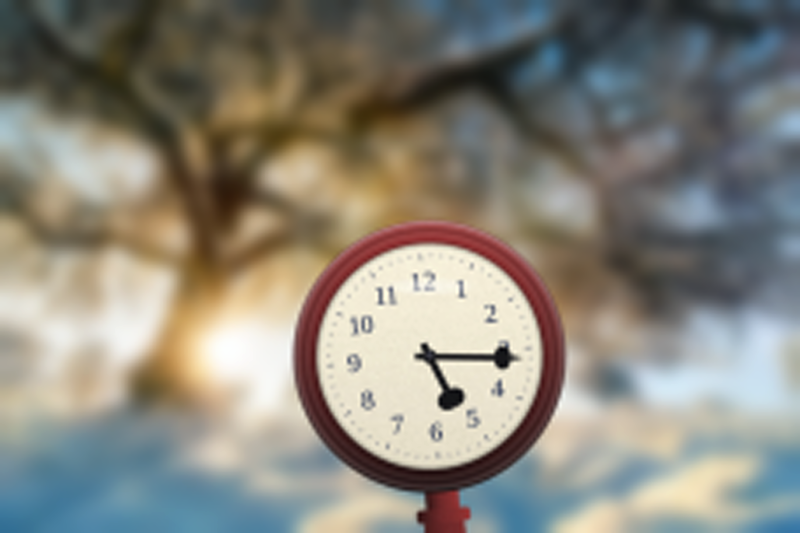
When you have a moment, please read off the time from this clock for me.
5:16
